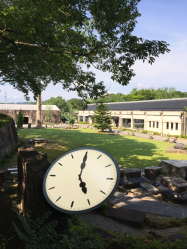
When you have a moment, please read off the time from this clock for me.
5:00
